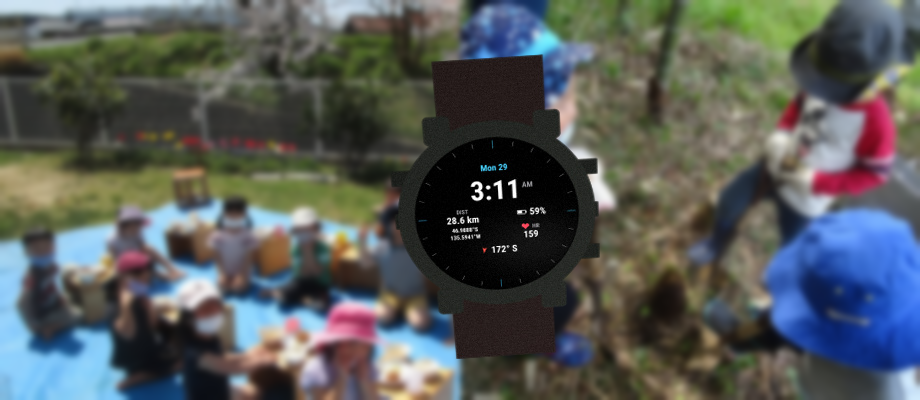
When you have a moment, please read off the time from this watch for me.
3:11
